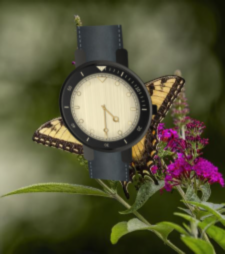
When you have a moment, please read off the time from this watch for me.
4:30
